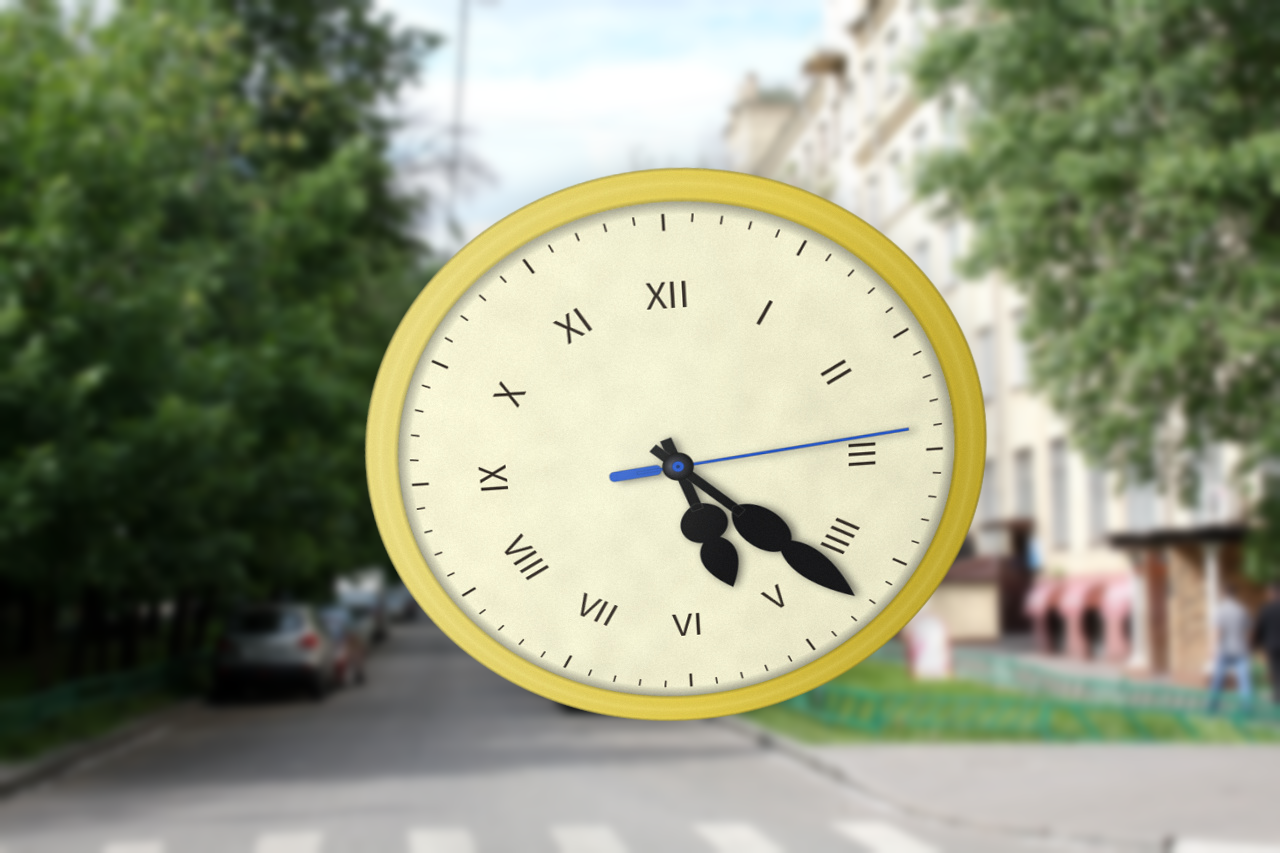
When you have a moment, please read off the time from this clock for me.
5:22:14
